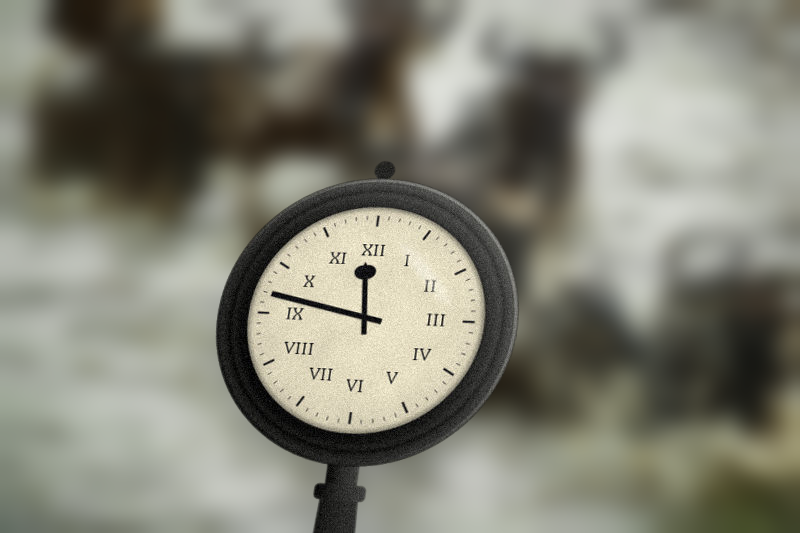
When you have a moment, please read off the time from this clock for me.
11:47
